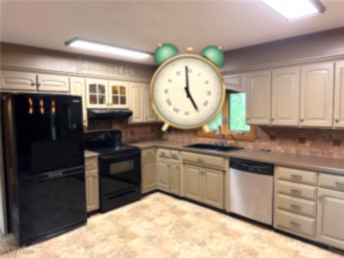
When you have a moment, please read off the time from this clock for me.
4:59
